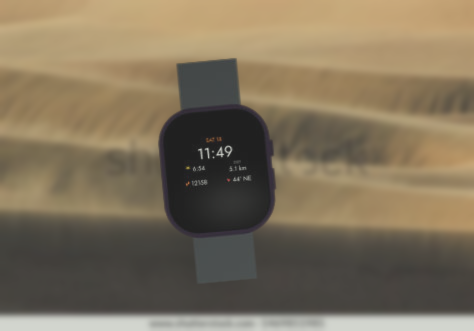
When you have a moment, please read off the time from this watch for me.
11:49
